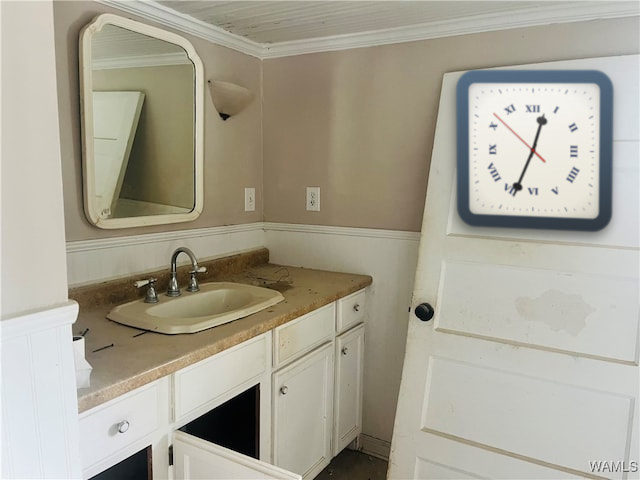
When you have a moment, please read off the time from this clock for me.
12:33:52
